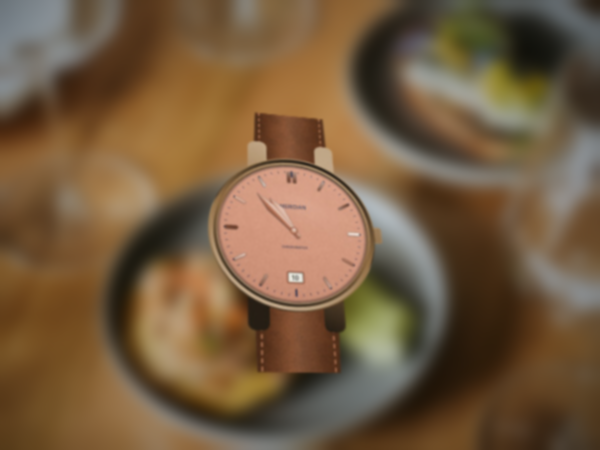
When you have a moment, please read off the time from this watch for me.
10:53
